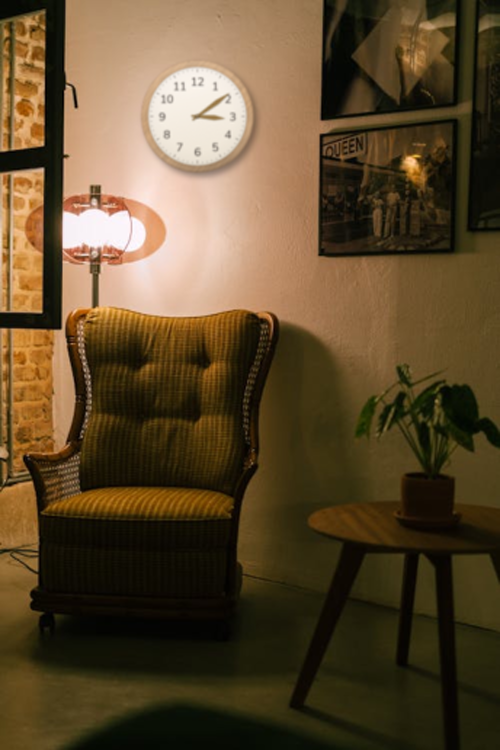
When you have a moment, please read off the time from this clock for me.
3:09
